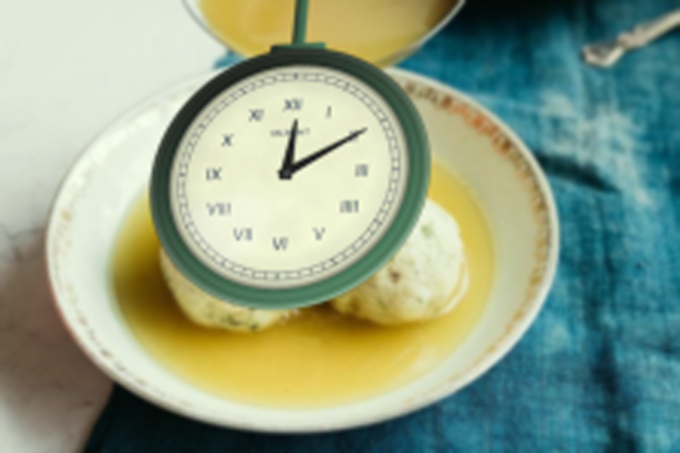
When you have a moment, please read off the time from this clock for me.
12:10
